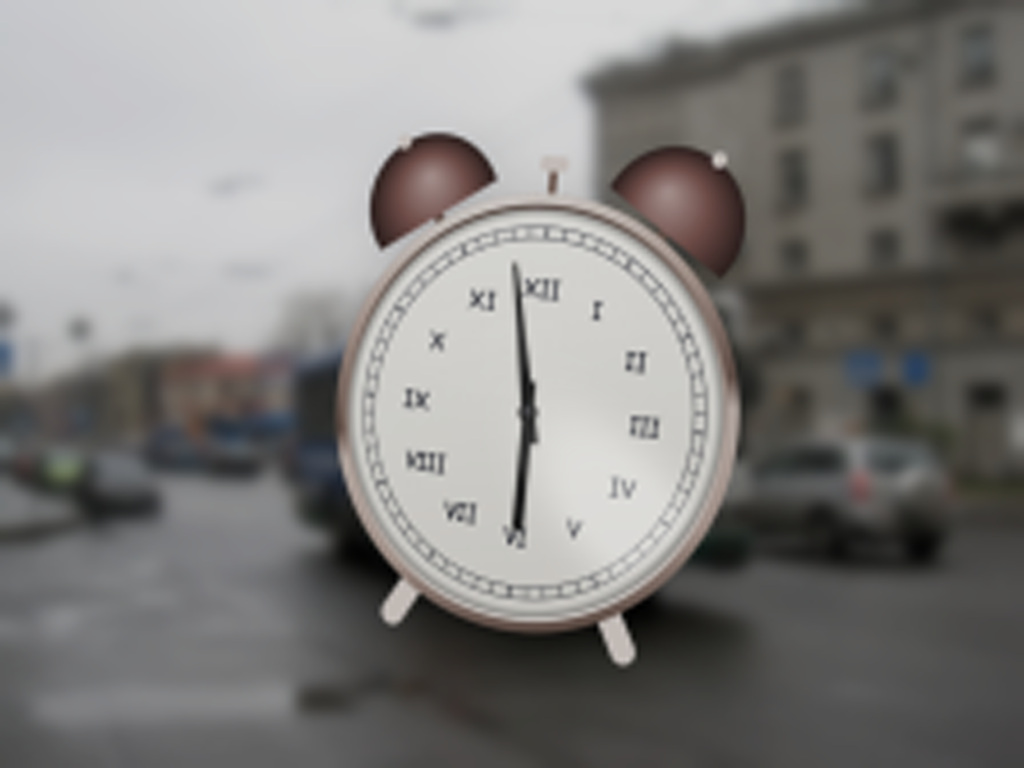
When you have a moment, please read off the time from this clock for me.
5:58
